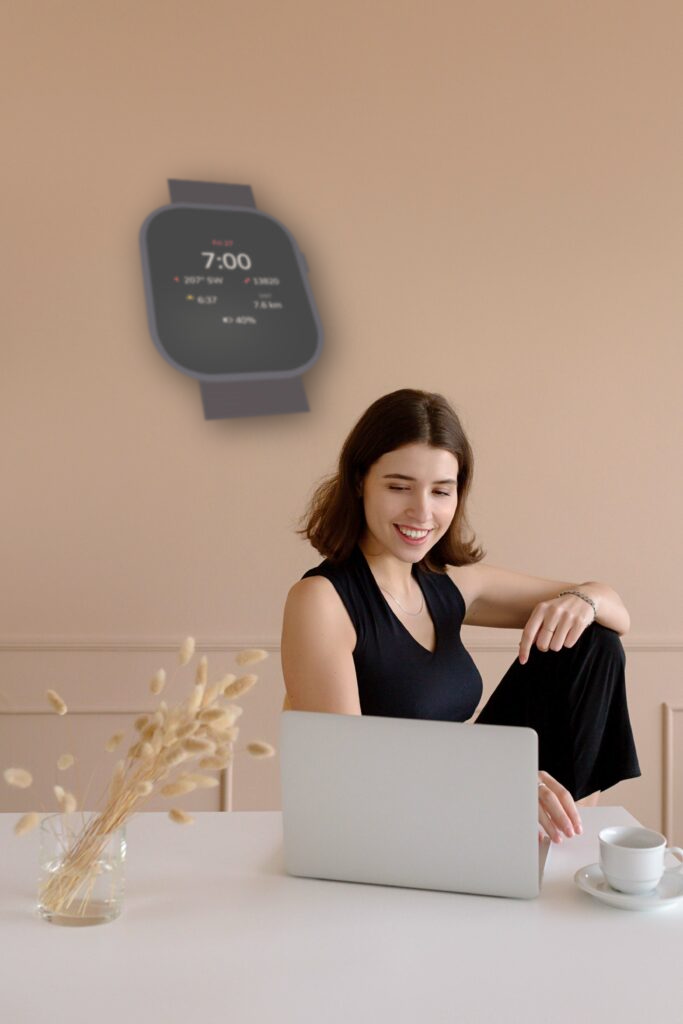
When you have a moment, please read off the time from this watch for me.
7:00
